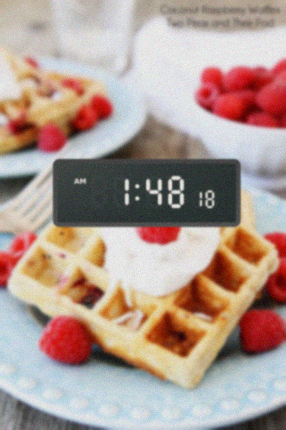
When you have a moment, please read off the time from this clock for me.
1:48:18
